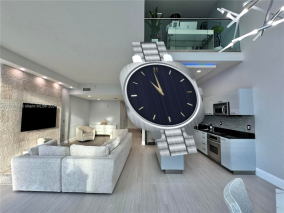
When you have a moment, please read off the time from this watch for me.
10:59
